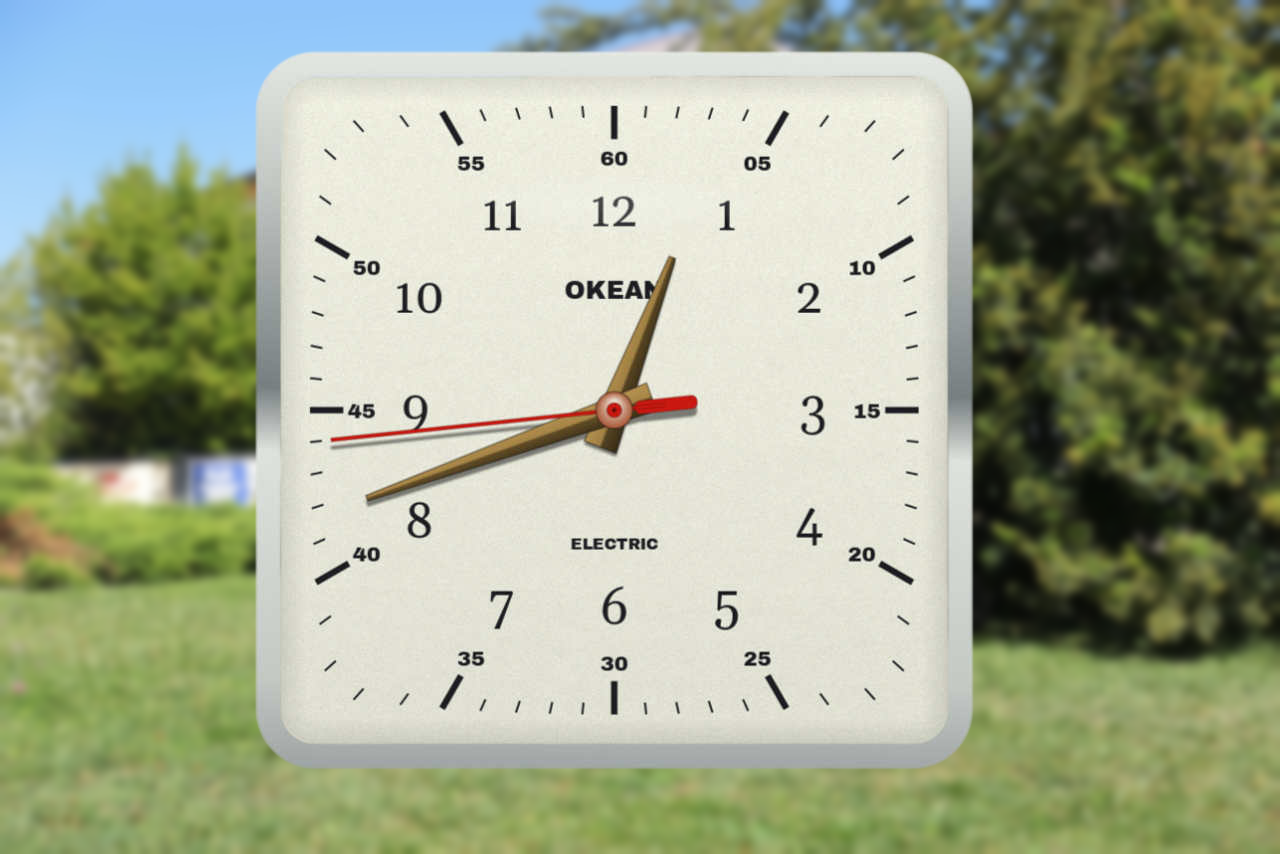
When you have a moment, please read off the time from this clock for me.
12:41:44
